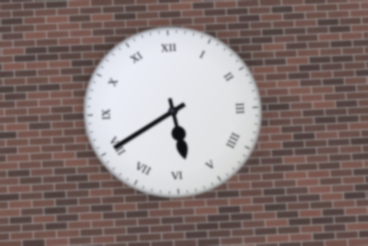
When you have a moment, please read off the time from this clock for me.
5:40
